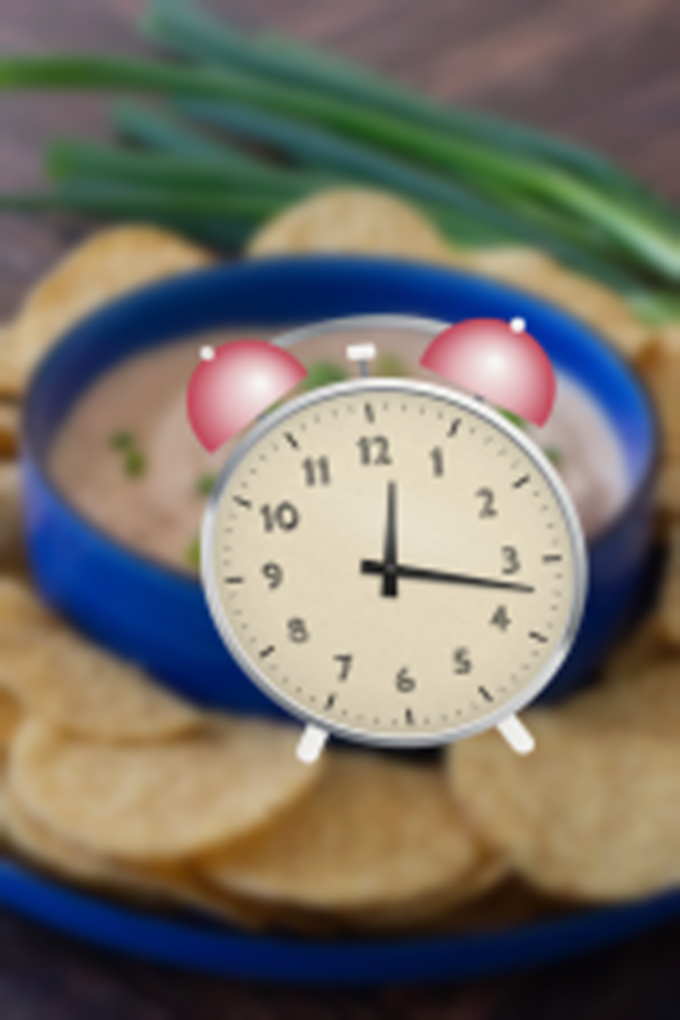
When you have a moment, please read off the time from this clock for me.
12:17
